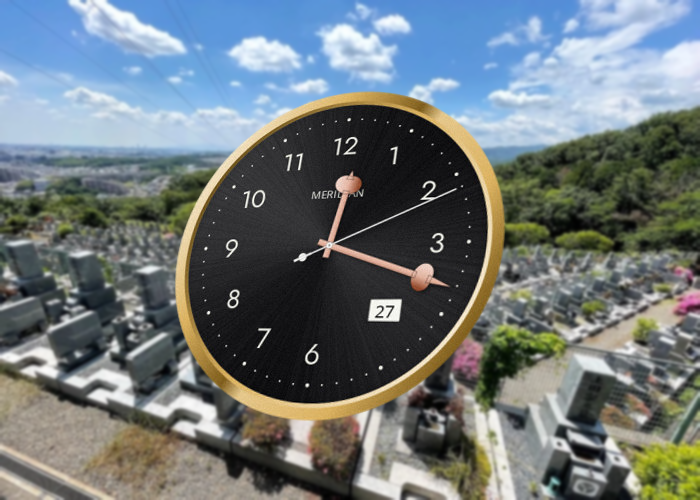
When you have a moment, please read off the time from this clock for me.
12:18:11
